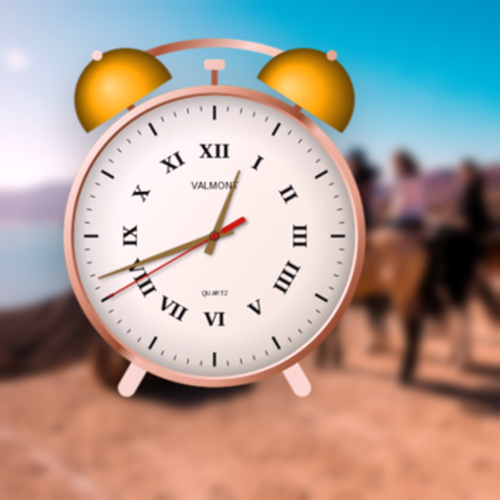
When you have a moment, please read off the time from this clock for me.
12:41:40
